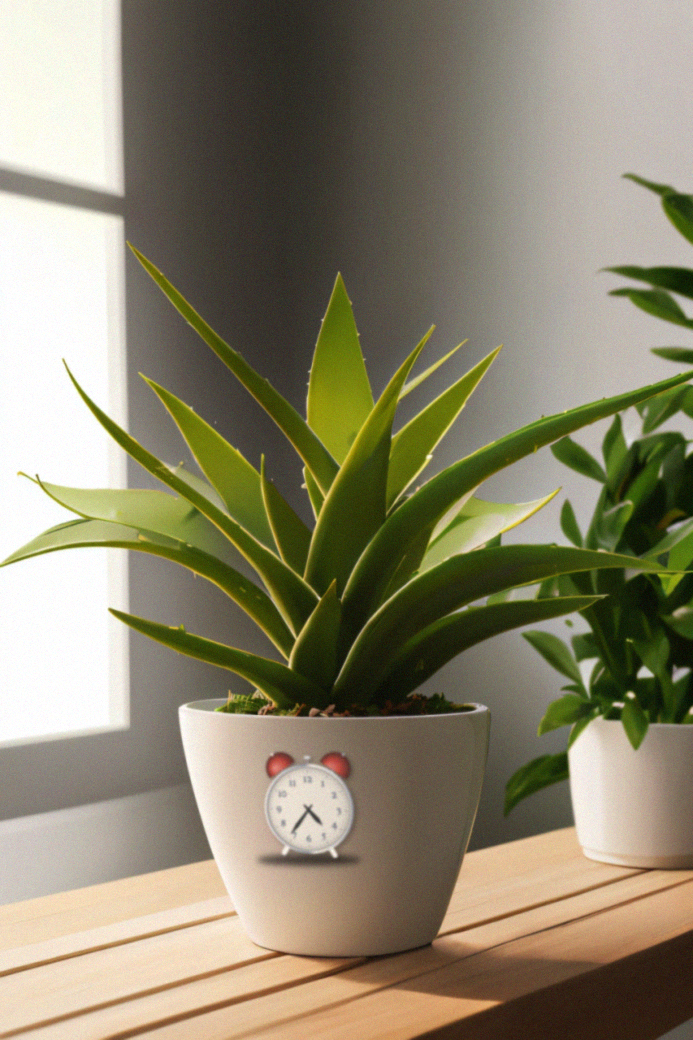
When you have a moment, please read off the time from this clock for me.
4:36
